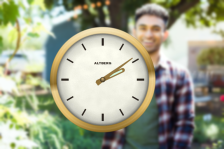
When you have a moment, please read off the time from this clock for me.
2:09
